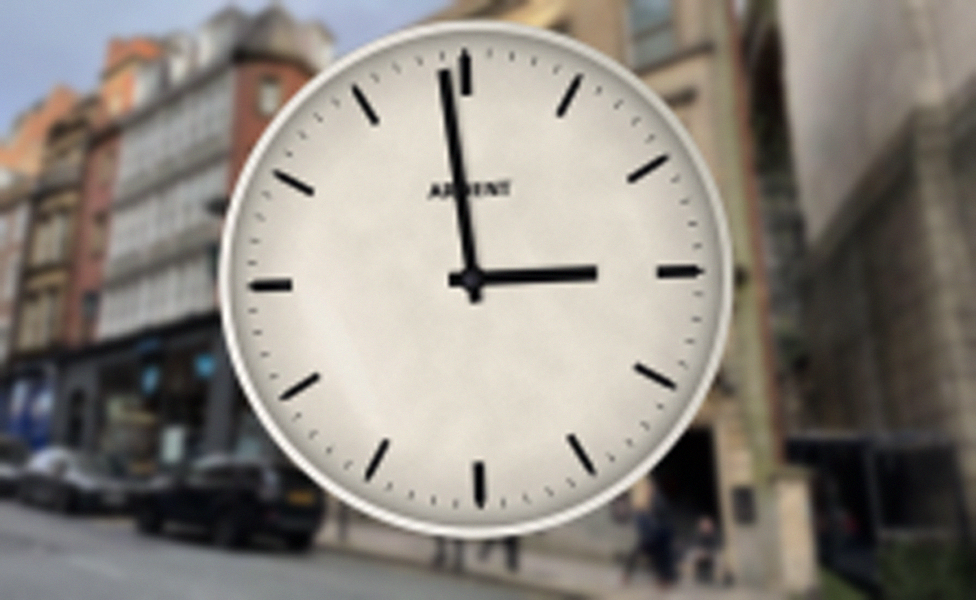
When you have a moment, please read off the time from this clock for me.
2:59
